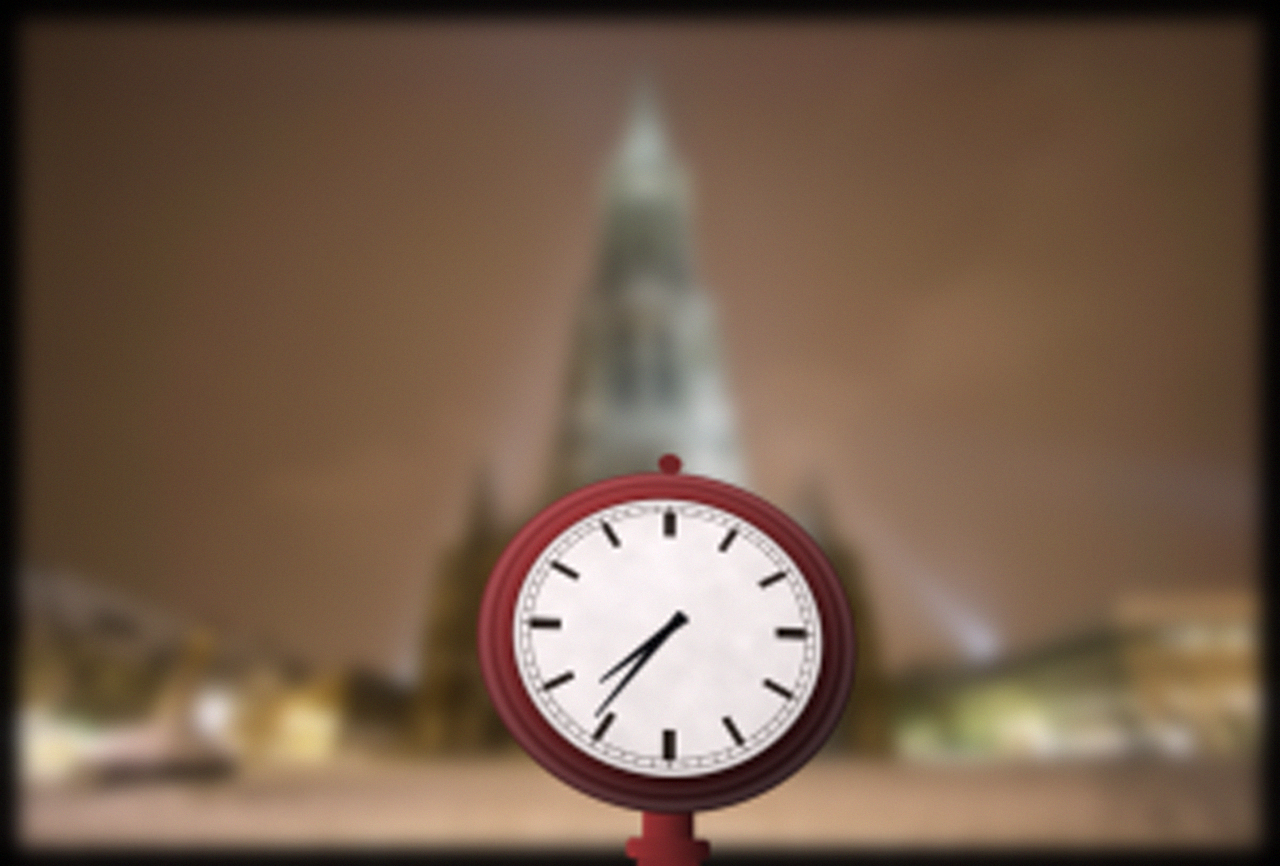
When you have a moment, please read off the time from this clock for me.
7:36
